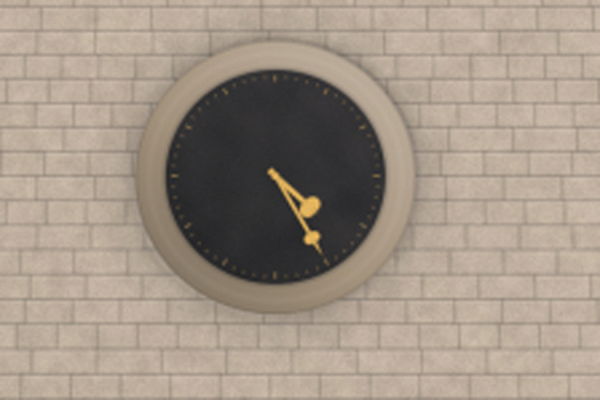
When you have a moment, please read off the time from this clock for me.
4:25
